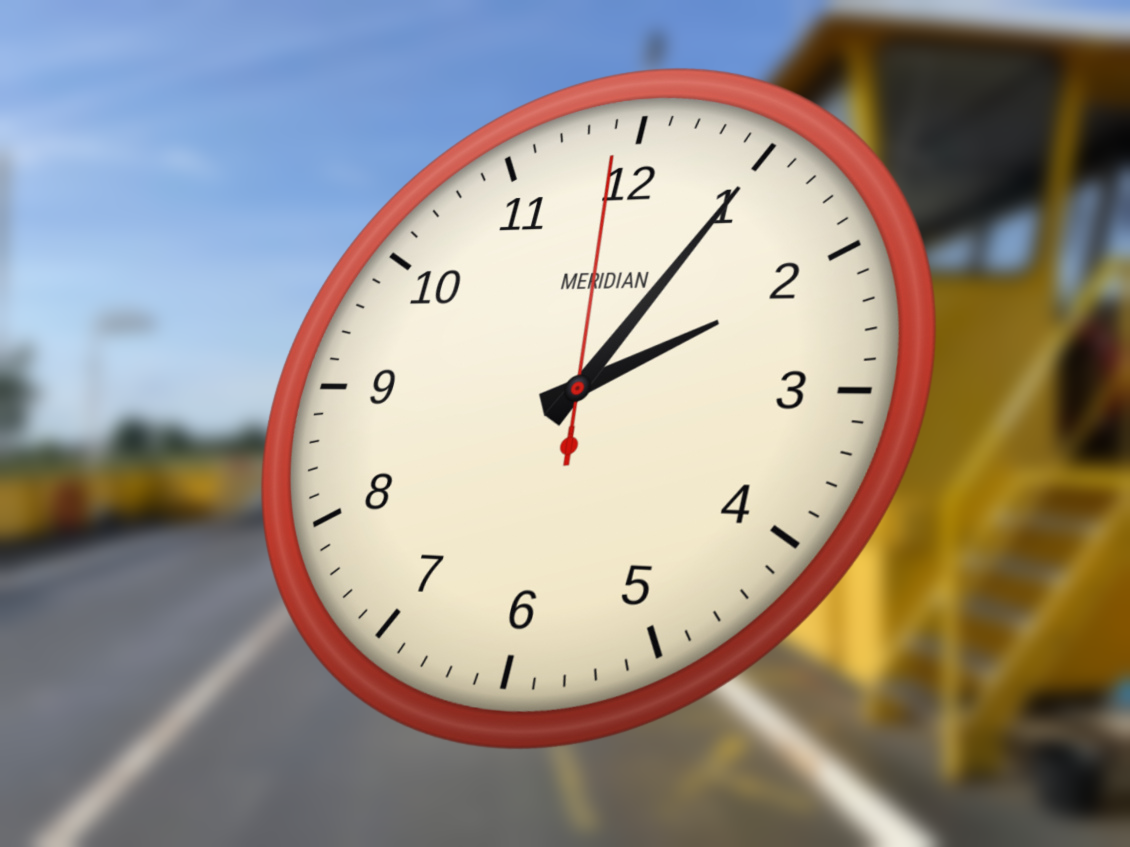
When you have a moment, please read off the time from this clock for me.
2:04:59
